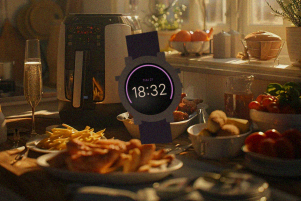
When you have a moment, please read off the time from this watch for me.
18:32
